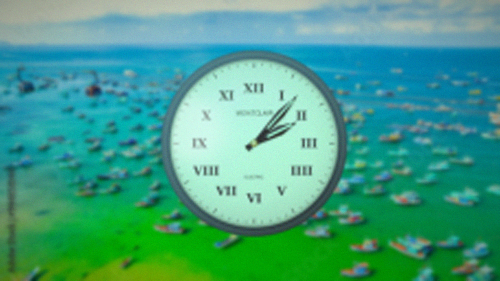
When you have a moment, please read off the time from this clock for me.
2:07
